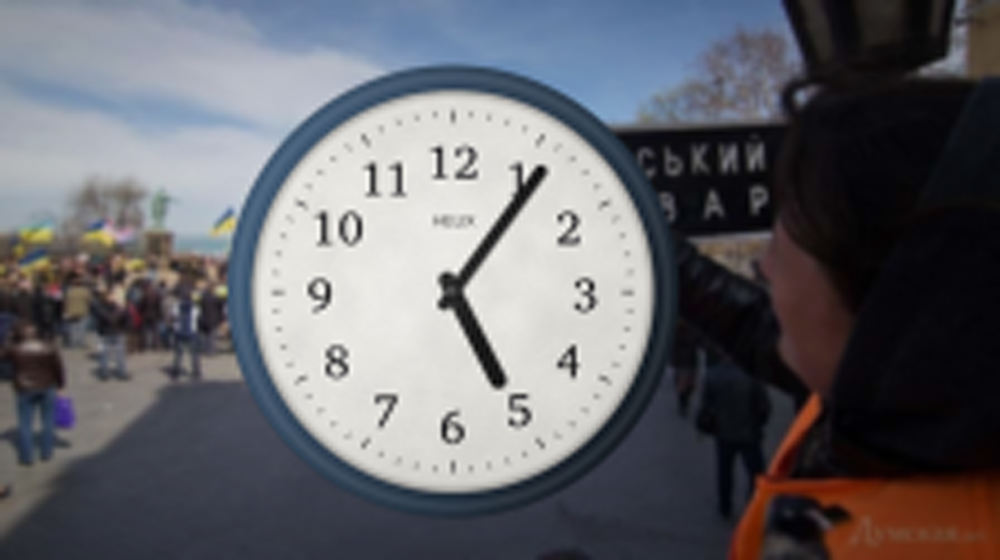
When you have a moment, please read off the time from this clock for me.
5:06
